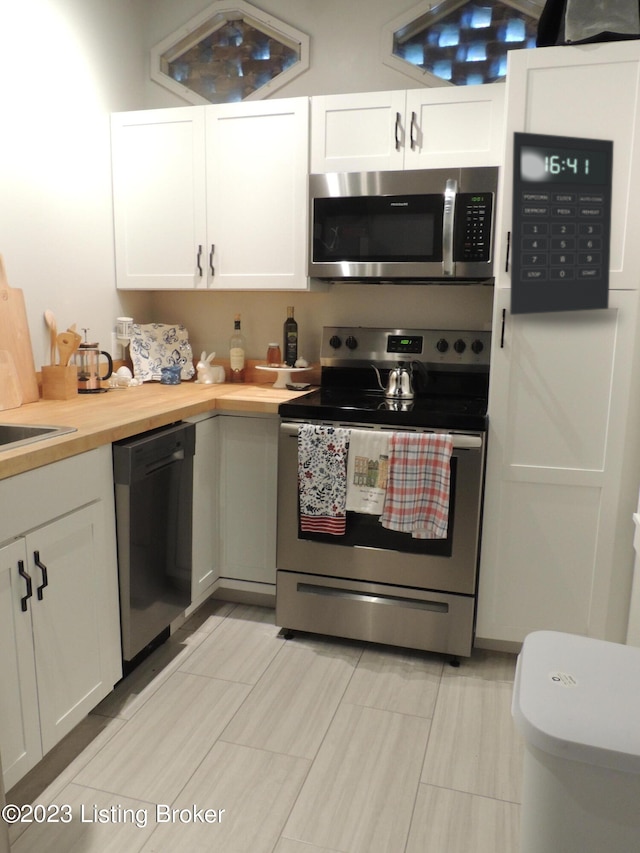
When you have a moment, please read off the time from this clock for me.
16:41
